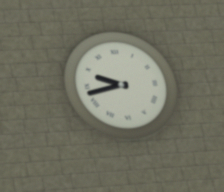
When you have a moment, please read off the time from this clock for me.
9:43
